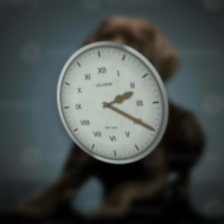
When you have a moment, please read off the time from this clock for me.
2:20
